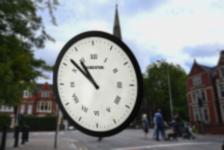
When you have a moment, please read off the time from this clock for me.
10:52
